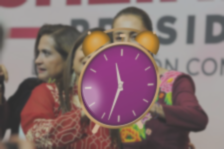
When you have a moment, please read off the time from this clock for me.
11:33
